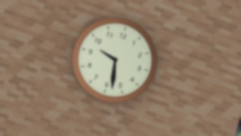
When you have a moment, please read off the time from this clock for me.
9:28
